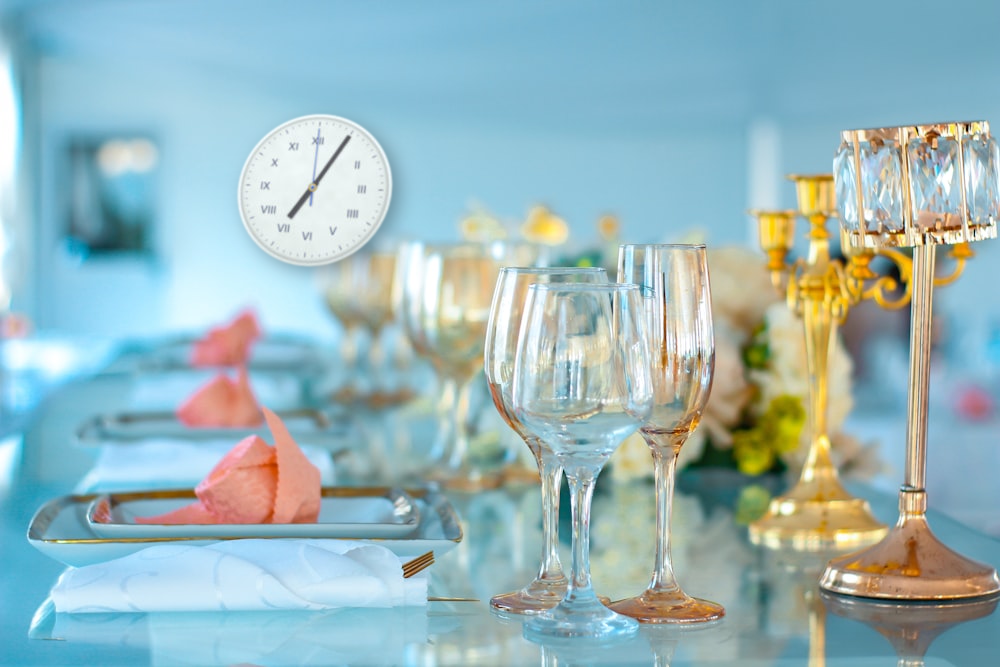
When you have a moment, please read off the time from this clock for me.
7:05:00
